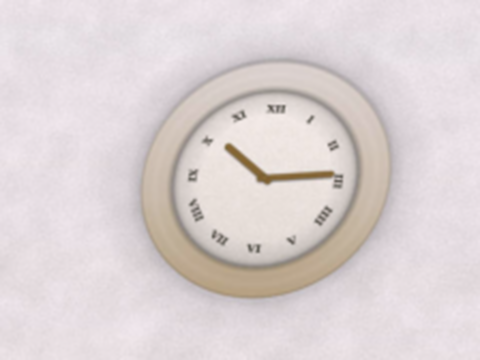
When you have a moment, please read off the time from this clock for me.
10:14
